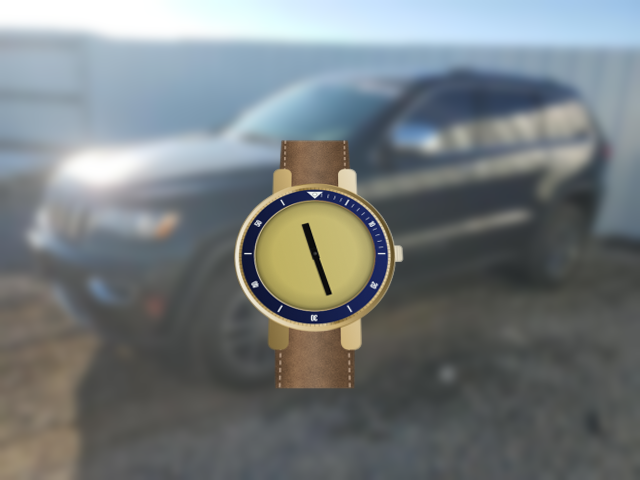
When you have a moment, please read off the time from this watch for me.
11:27
